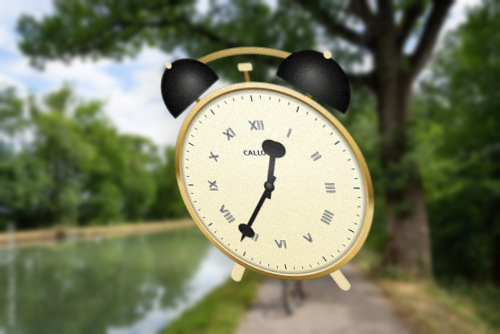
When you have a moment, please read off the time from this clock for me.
12:36
